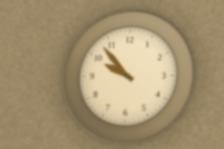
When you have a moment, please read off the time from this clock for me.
9:53
